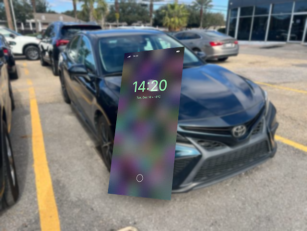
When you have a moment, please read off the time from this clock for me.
14:20
